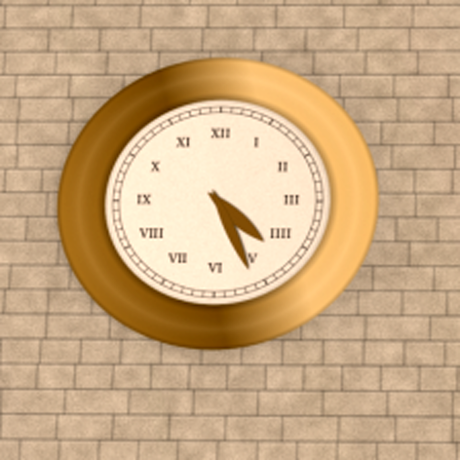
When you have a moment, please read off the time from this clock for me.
4:26
